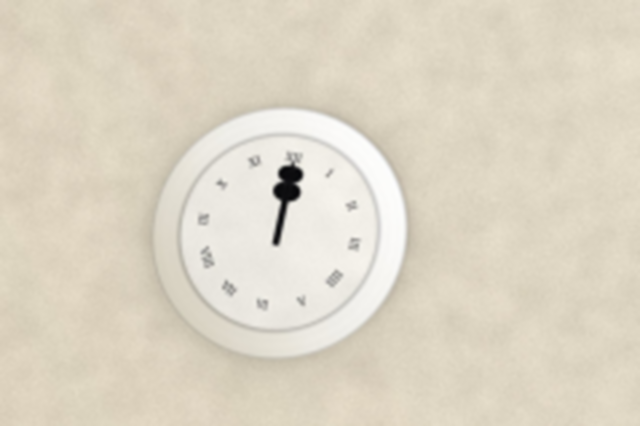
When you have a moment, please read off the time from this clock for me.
12:00
